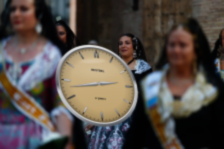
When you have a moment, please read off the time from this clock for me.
2:43
